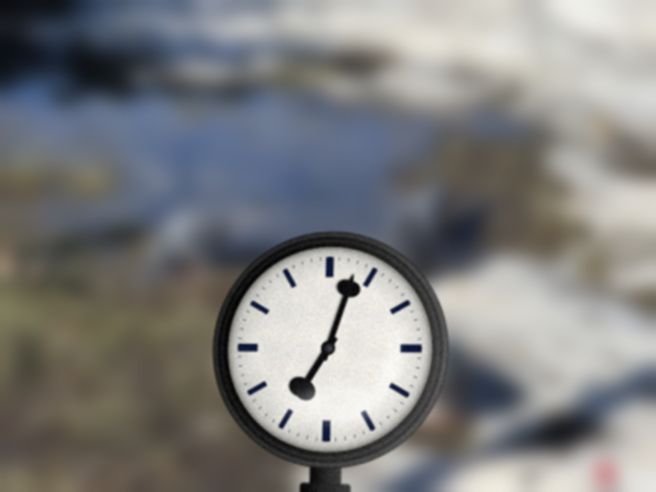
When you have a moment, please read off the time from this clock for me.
7:03
